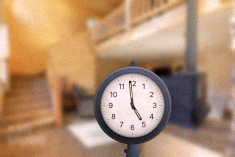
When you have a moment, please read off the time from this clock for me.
4:59
